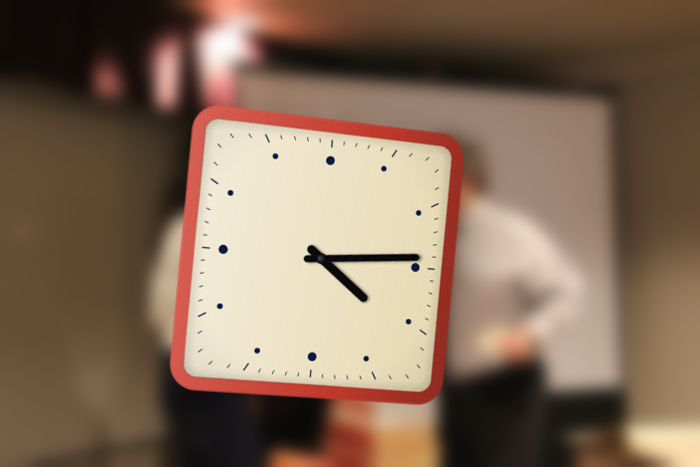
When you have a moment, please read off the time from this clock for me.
4:14
